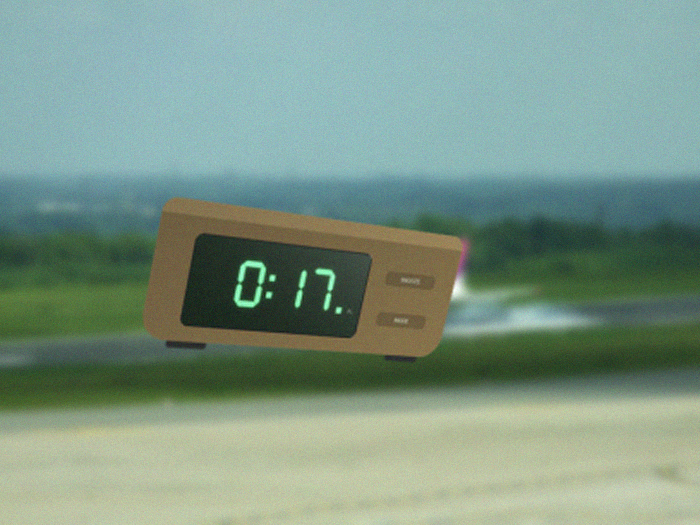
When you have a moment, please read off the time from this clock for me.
0:17
